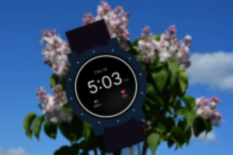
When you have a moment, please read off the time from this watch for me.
5:03
